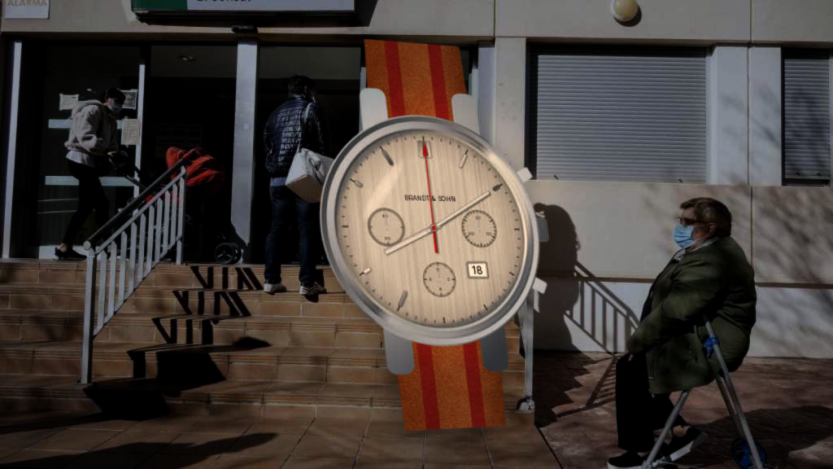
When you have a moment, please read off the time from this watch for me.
8:10
